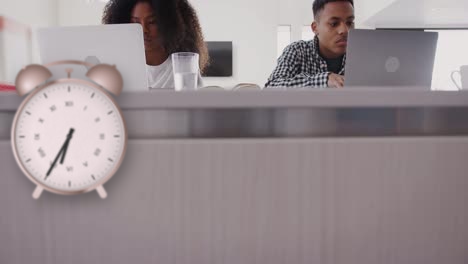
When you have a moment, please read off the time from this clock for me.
6:35
